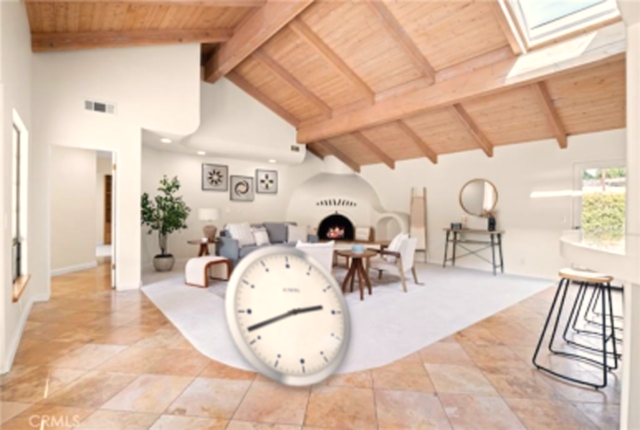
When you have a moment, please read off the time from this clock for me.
2:42
